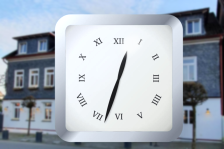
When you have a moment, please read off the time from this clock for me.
12:33
